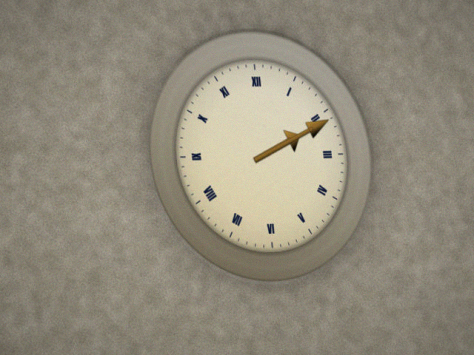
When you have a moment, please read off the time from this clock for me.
2:11
